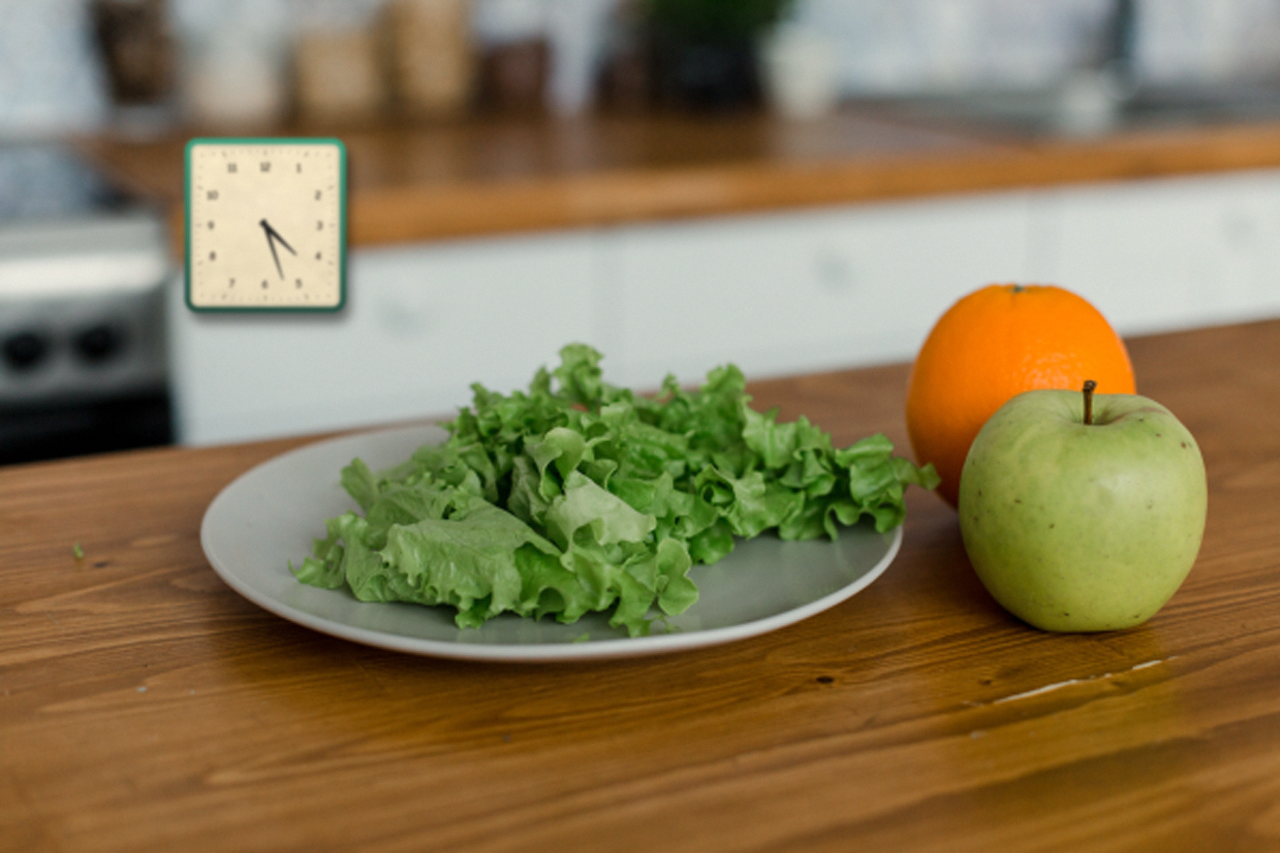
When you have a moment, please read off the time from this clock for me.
4:27
